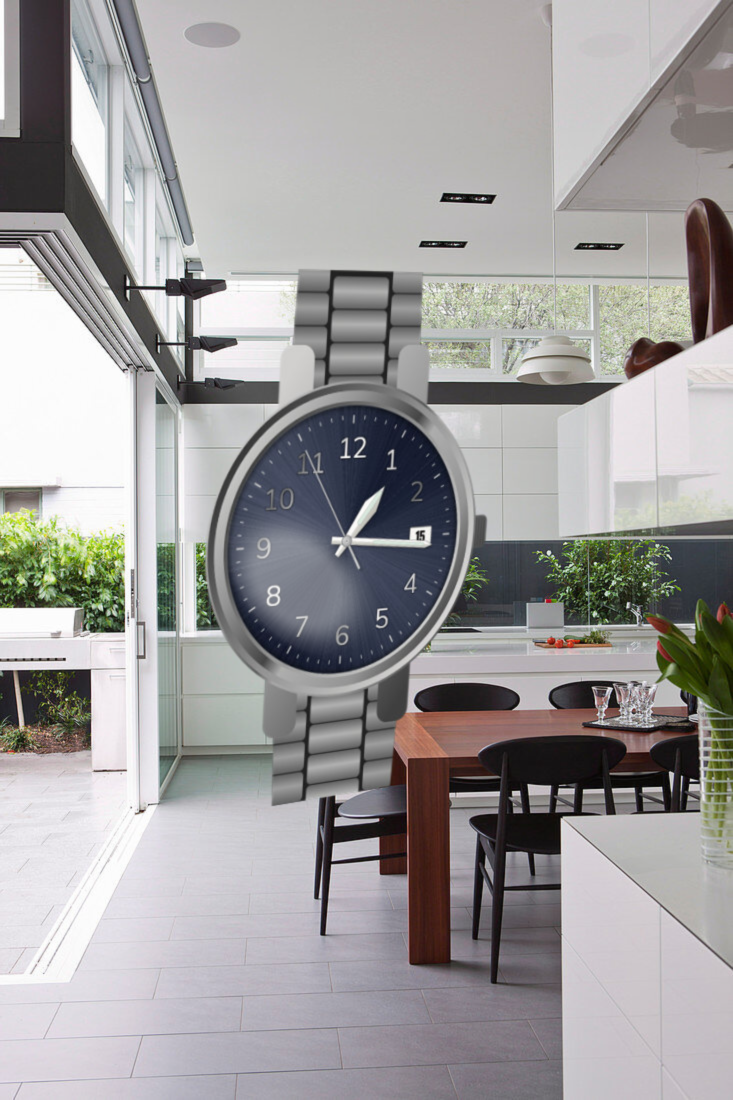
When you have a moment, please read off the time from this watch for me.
1:15:55
